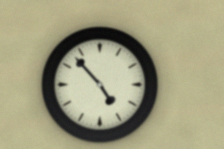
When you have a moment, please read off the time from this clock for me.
4:53
